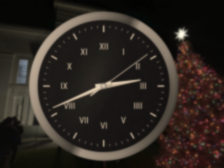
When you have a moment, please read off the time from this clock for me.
2:41:09
